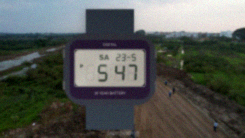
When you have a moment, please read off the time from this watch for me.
5:47
